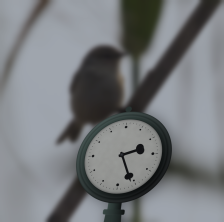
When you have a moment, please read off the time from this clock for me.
2:26
